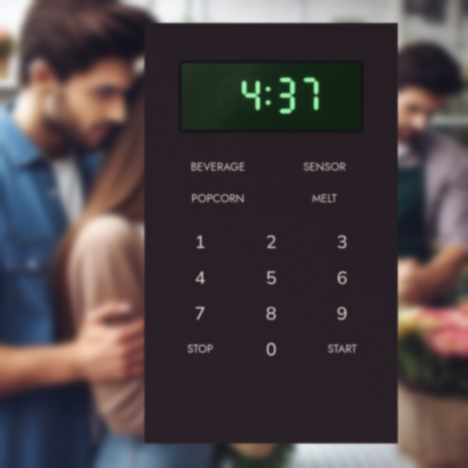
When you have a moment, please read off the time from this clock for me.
4:37
